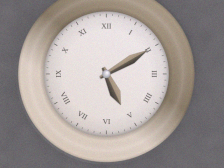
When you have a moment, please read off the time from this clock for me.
5:10
